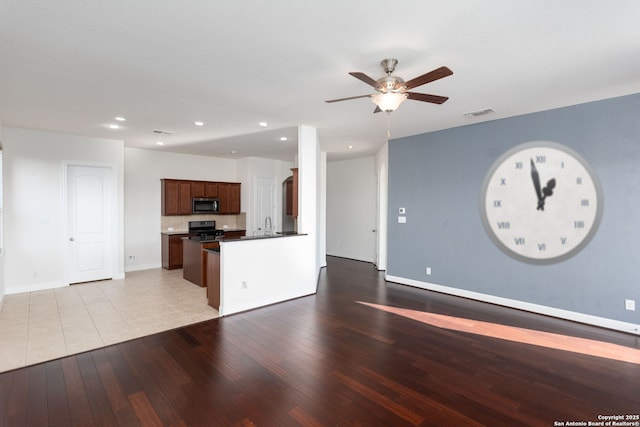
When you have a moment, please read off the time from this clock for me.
12:58
